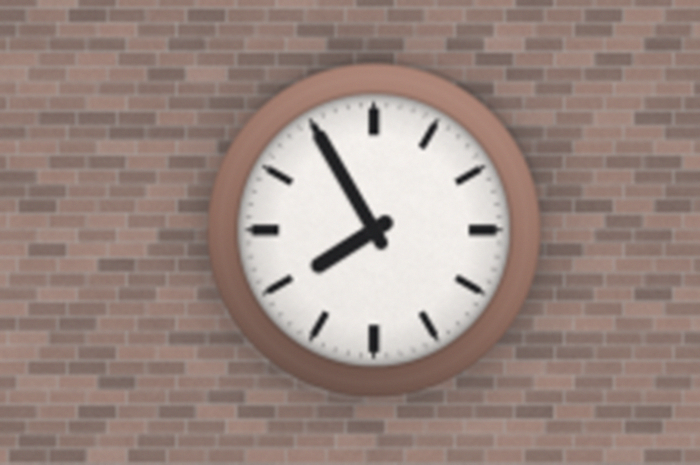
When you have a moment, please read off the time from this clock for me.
7:55
